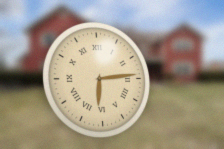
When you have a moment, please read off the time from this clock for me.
6:14
